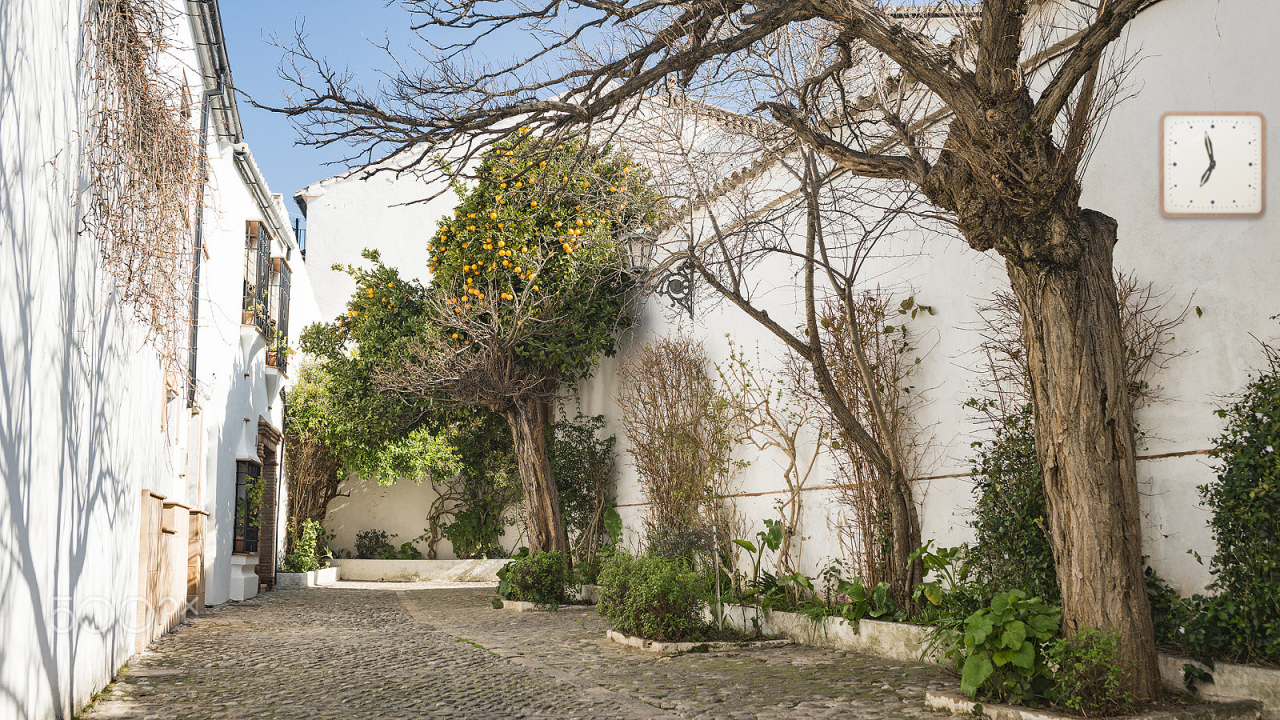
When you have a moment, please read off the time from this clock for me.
6:58
